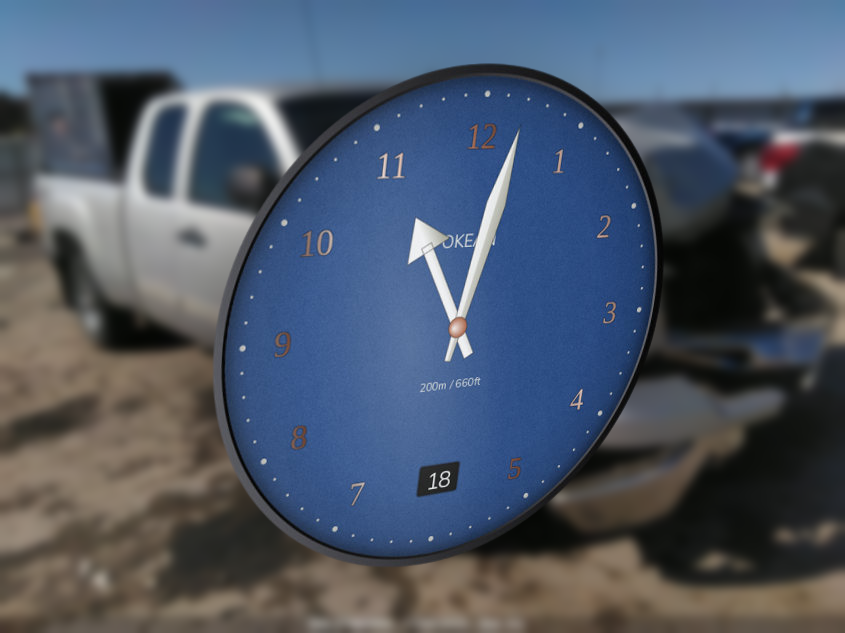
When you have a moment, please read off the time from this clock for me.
11:02
